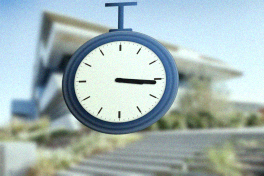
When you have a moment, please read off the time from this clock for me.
3:16
